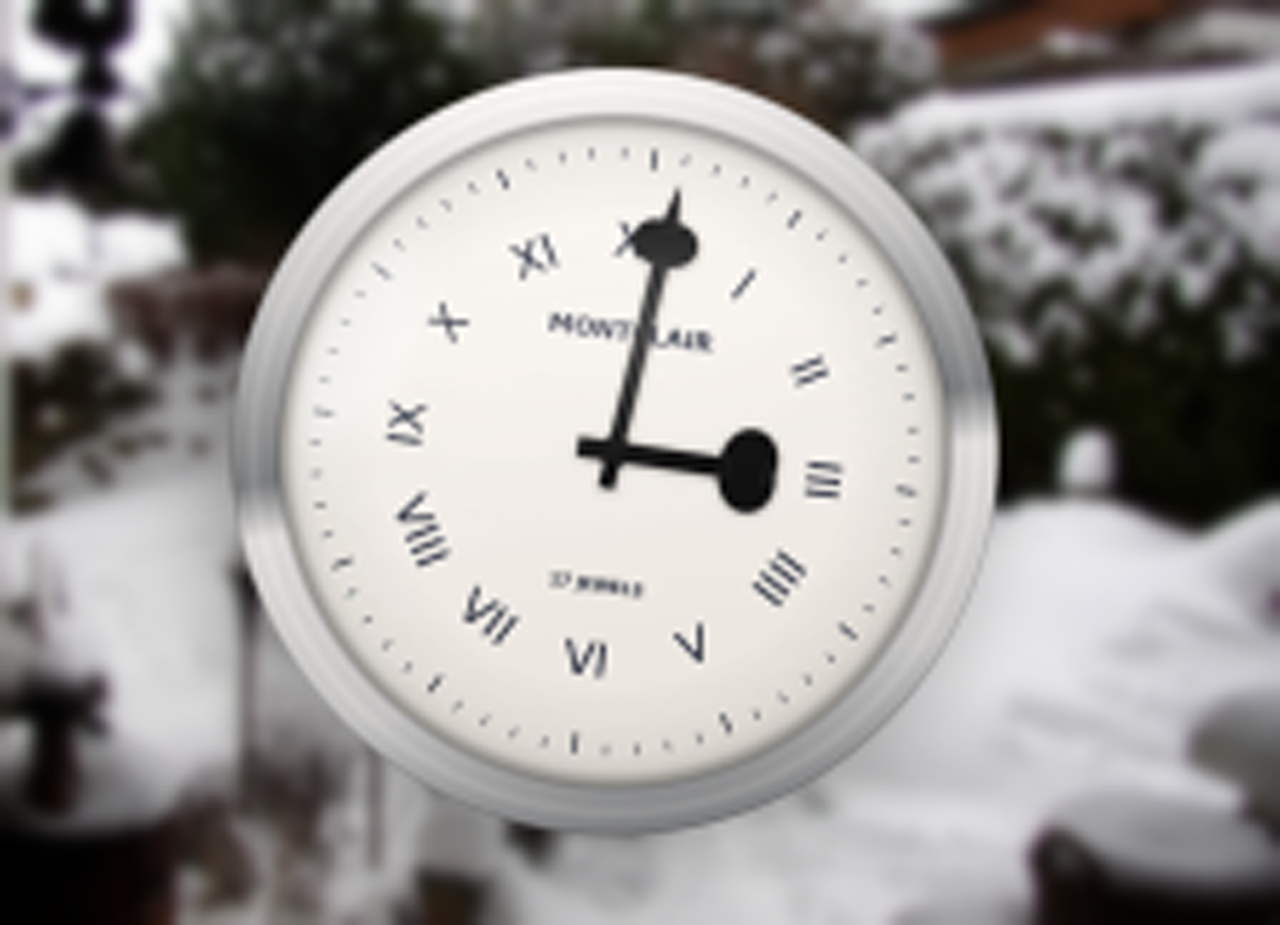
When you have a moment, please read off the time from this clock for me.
3:01
